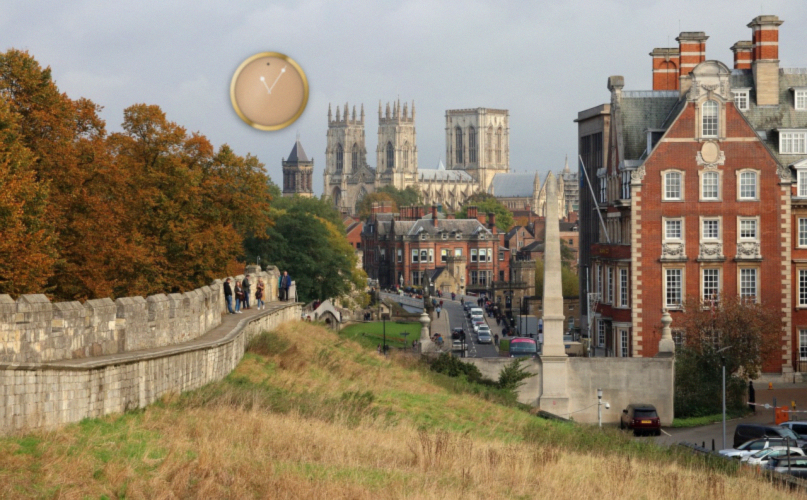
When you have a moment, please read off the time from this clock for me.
11:06
